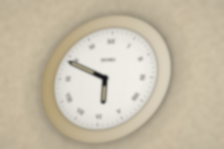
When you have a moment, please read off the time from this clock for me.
5:49
